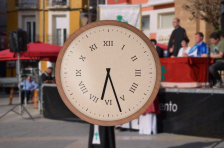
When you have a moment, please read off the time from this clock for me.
6:27
